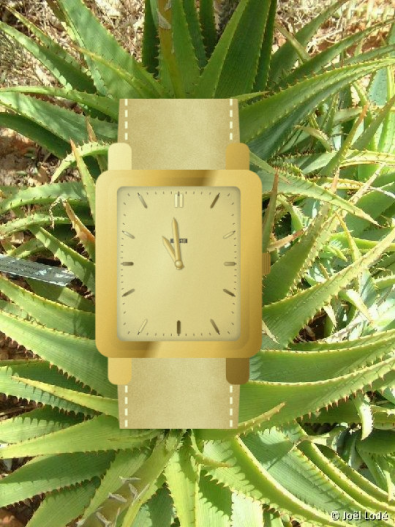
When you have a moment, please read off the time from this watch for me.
10:59
